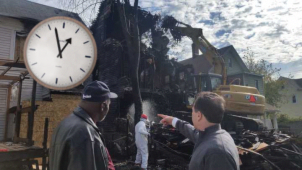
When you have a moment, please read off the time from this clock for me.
12:57
